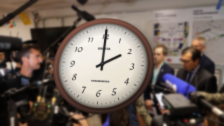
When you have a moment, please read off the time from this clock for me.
2:00
